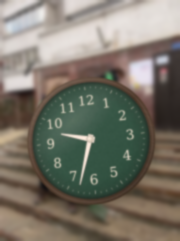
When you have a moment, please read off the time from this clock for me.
9:33
